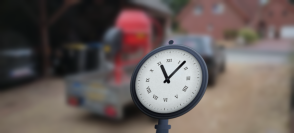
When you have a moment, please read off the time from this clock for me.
11:07
